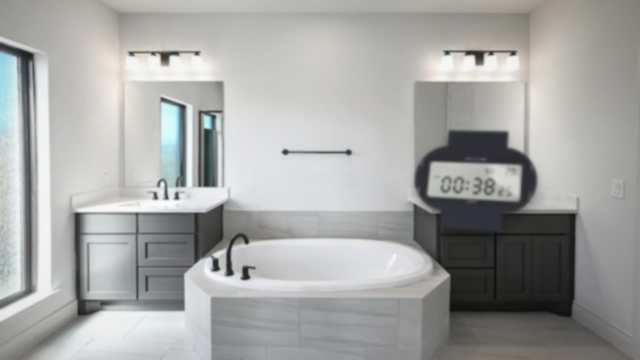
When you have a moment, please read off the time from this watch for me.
0:38
